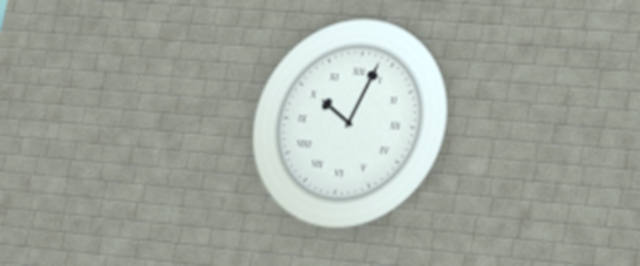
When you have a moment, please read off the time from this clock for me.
10:03
